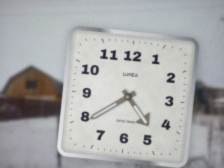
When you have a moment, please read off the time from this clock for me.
4:39
